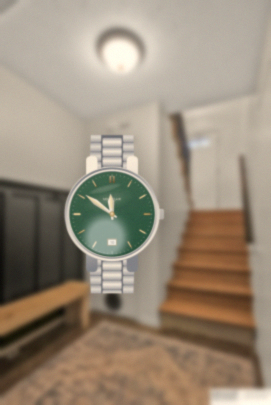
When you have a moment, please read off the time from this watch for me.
11:51
